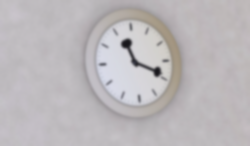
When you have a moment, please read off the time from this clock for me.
11:19
